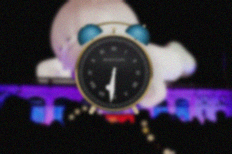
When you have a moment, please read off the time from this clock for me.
6:31
